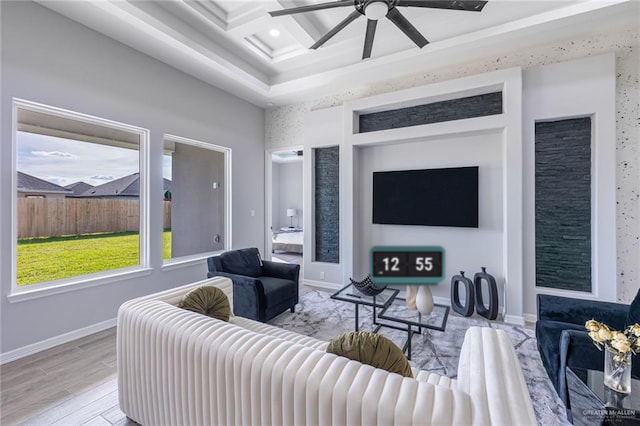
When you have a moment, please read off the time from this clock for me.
12:55
